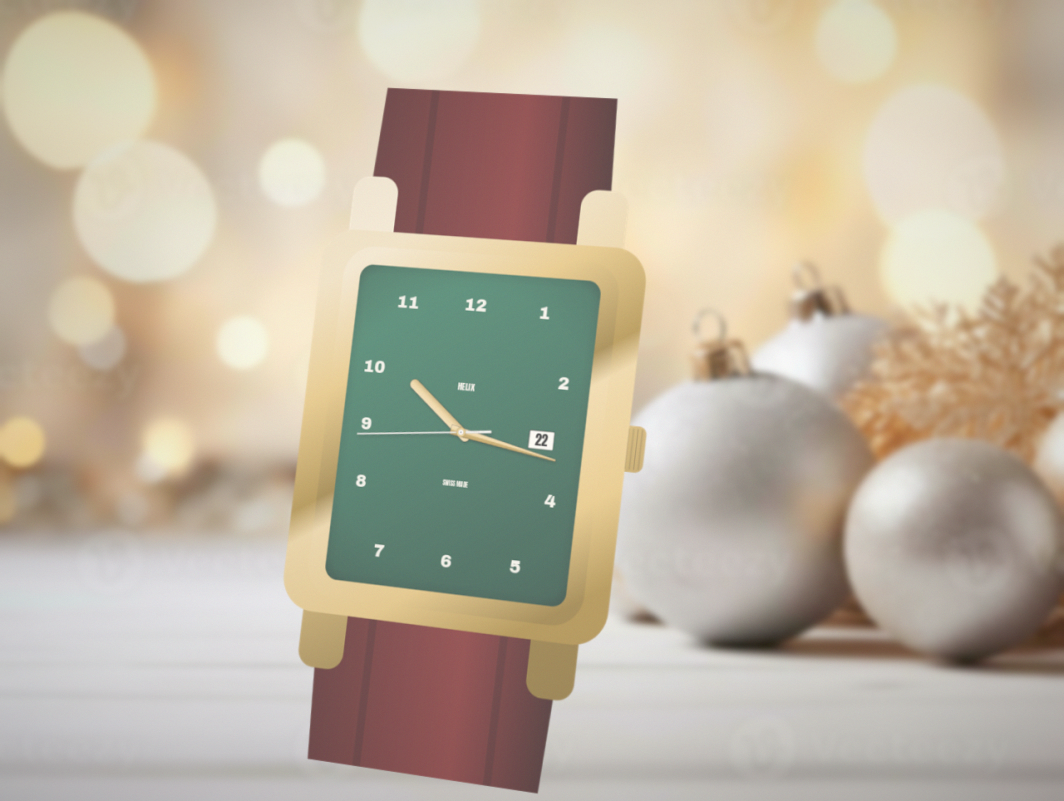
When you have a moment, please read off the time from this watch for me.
10:16:44
